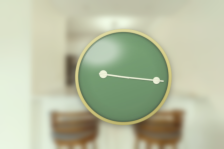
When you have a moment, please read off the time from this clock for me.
9:16
